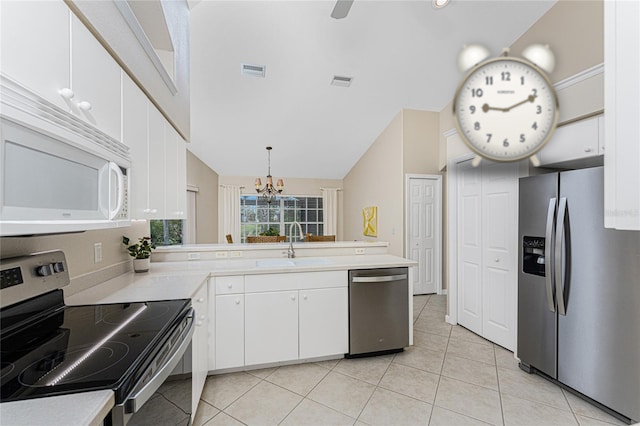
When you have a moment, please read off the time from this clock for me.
9:11
